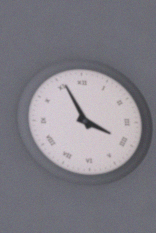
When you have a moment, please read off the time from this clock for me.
3:56
